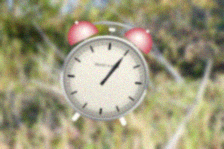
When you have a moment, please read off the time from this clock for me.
1:05
